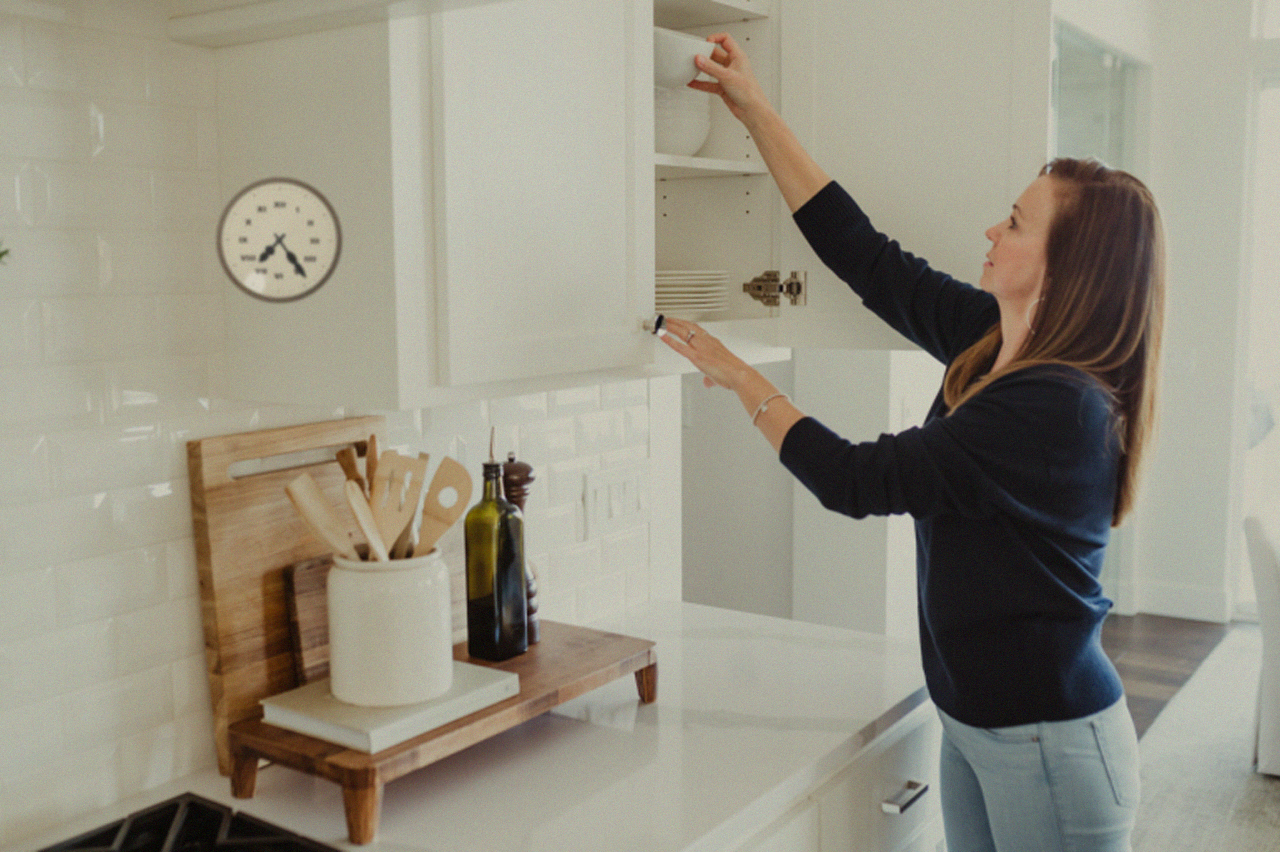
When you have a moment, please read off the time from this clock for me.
7:24
